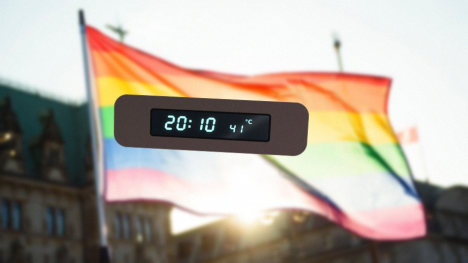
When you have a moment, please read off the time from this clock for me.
20:10
